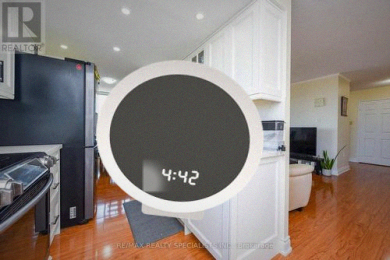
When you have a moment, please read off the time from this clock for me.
4:42
